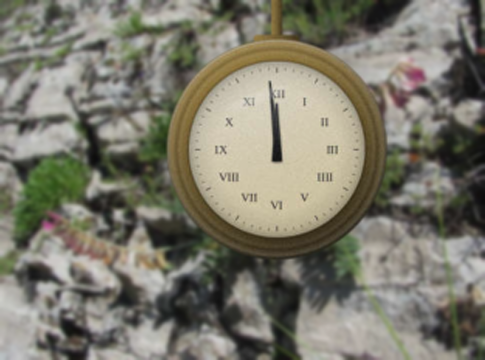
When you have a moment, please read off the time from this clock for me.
11:59
